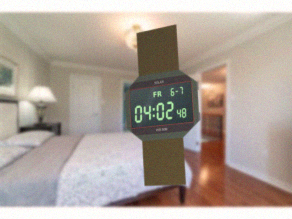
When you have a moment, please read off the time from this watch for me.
4:02:48
